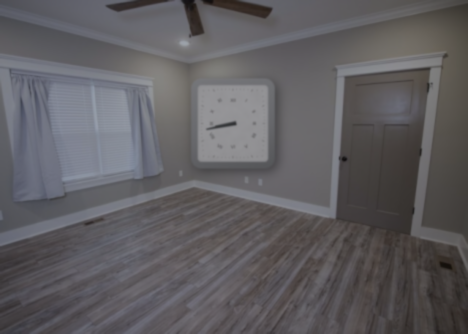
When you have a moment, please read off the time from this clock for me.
8:43
